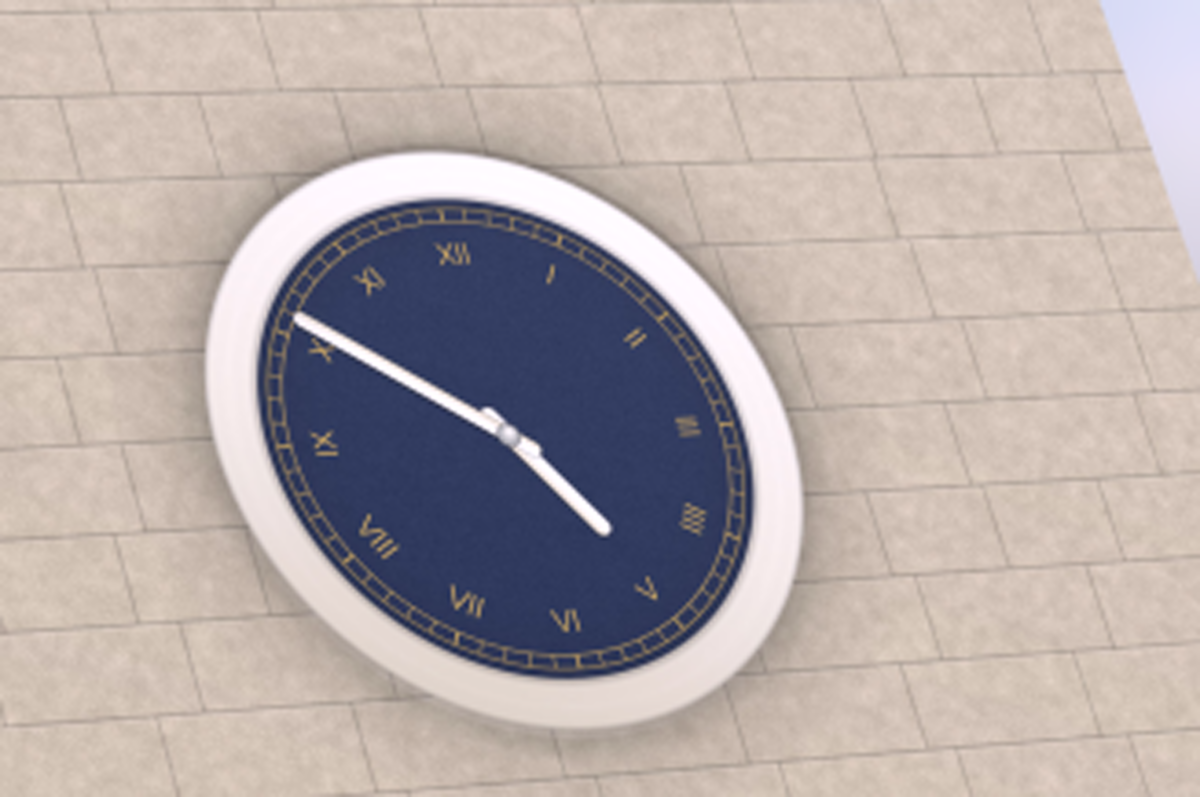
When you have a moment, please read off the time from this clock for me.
4:51
